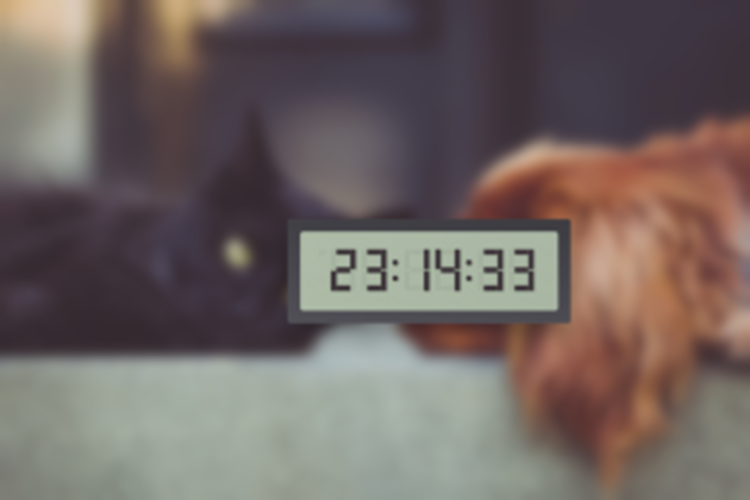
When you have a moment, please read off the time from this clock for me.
23:14:33
